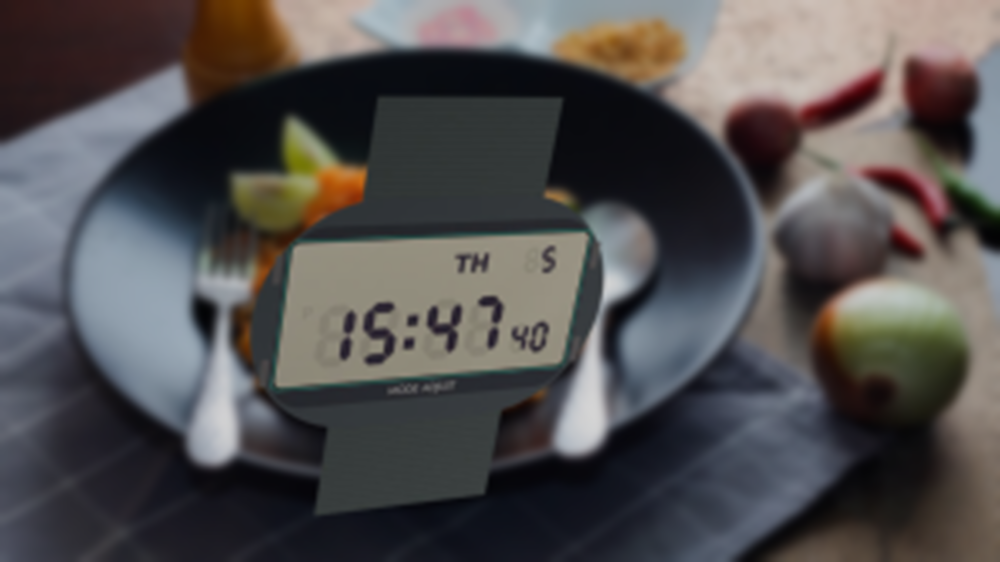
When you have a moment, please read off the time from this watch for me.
15:47:40
